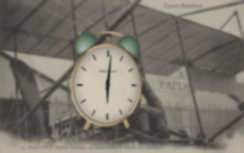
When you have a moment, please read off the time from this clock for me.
6:01
